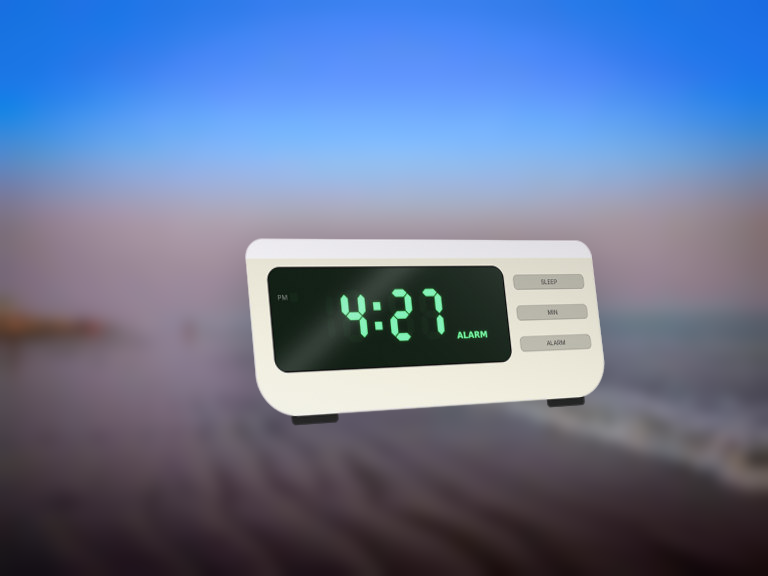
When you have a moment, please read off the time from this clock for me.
4:27
